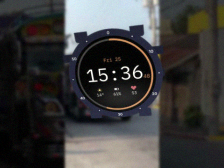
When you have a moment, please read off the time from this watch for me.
15:36
